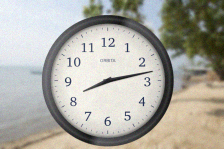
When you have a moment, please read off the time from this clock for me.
8:13
